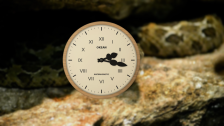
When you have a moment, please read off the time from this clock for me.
2:17
